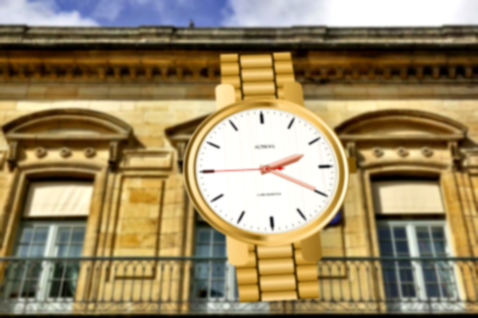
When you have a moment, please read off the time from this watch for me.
2:19:45
